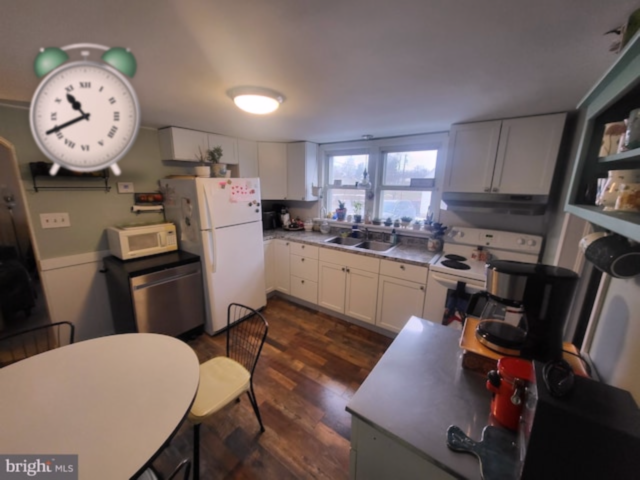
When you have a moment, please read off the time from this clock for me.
10:41
